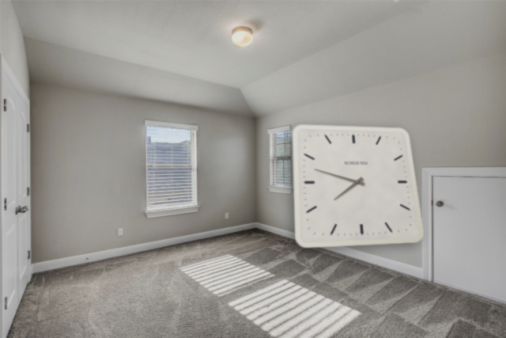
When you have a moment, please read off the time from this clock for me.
7:48
